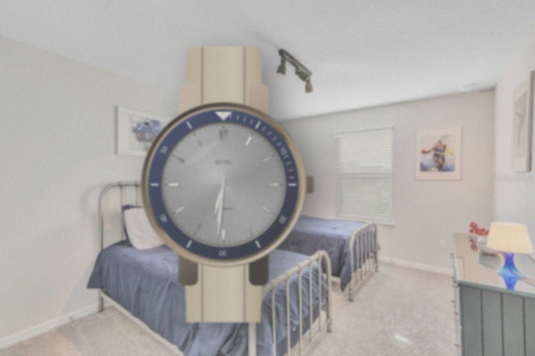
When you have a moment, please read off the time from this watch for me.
6:31
